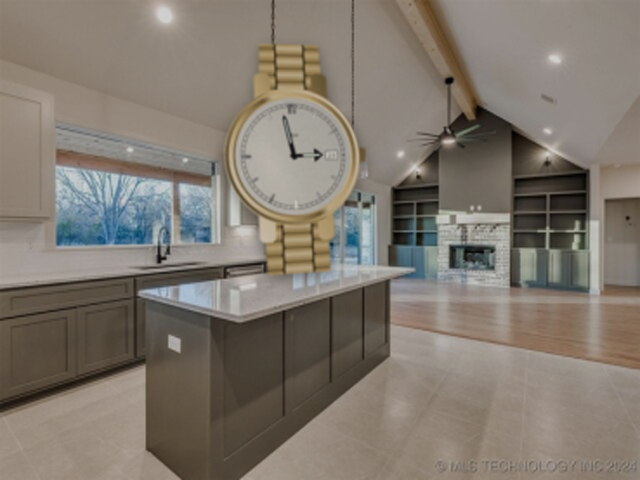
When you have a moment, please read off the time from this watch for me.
2:58
